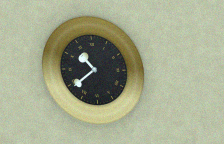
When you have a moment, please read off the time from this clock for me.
10:39
